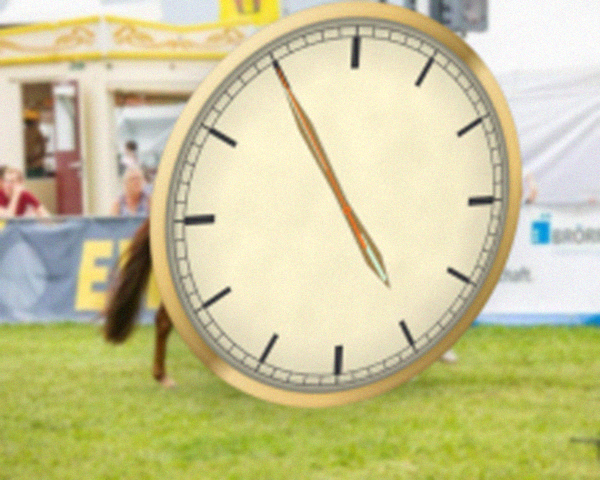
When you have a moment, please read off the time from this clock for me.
4:54:55
